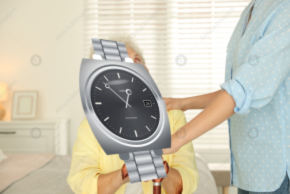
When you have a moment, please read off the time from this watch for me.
12:53
